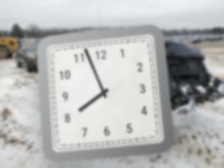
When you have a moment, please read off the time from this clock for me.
7:57
